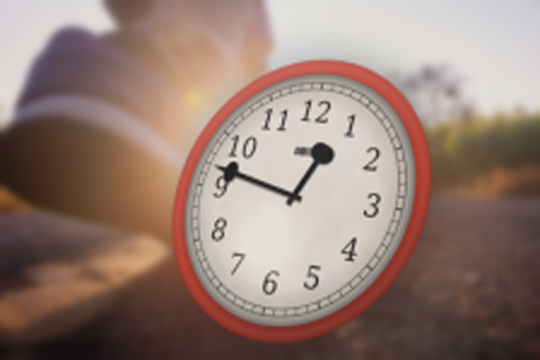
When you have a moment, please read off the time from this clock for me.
12:47
